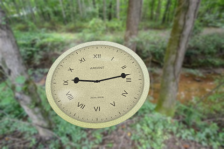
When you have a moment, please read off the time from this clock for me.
9:13
